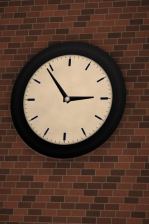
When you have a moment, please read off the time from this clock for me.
2:54
